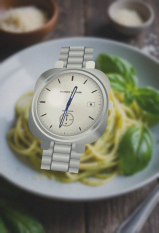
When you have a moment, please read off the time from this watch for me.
12:32
